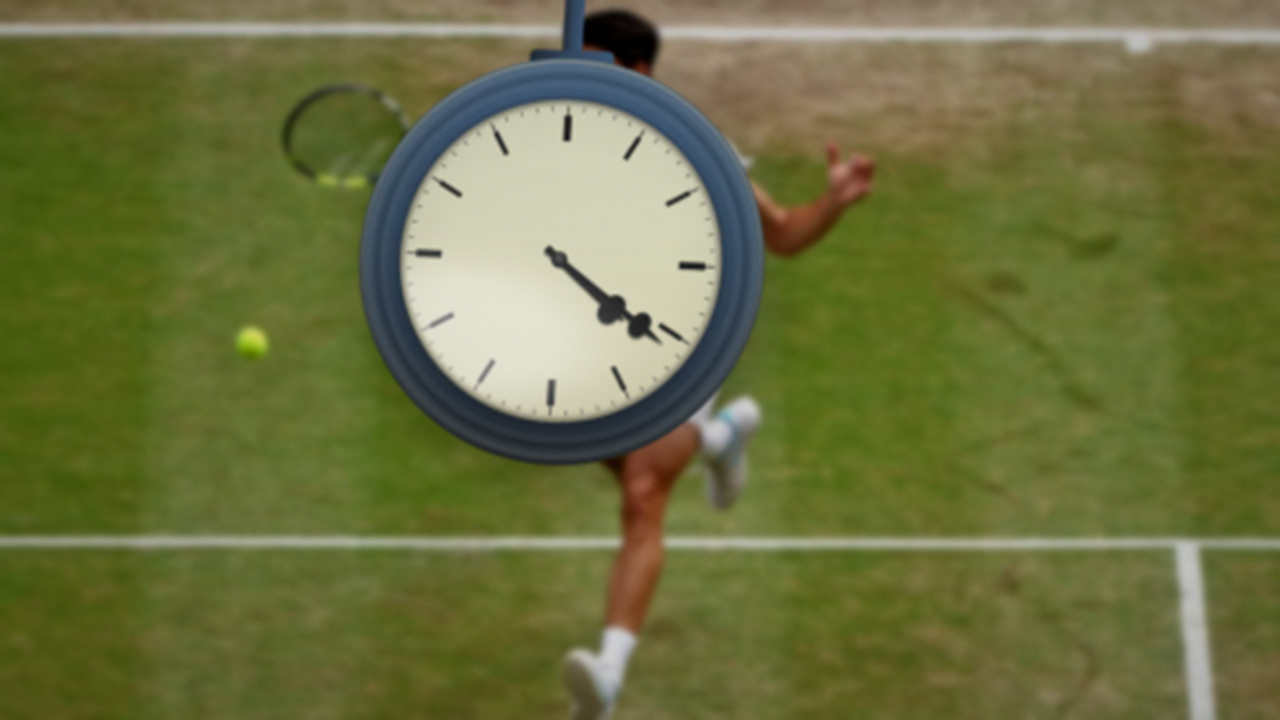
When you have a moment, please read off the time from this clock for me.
4:21
